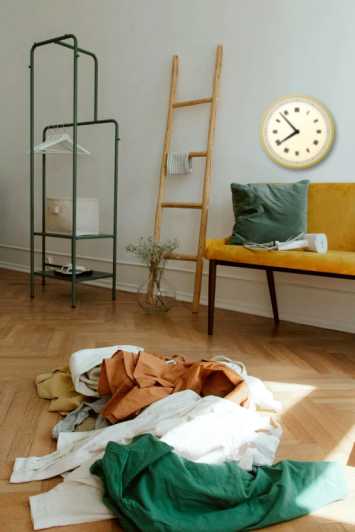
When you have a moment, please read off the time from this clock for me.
7:53
